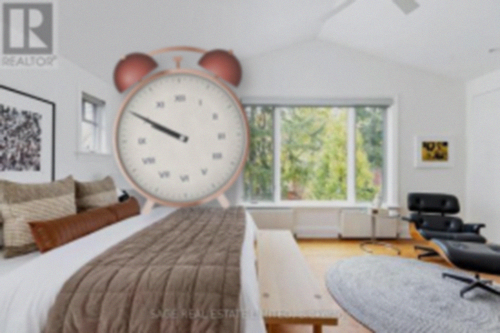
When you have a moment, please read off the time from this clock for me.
9:50
